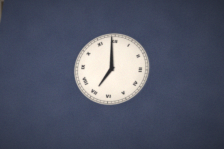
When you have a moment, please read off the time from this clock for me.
6:59
